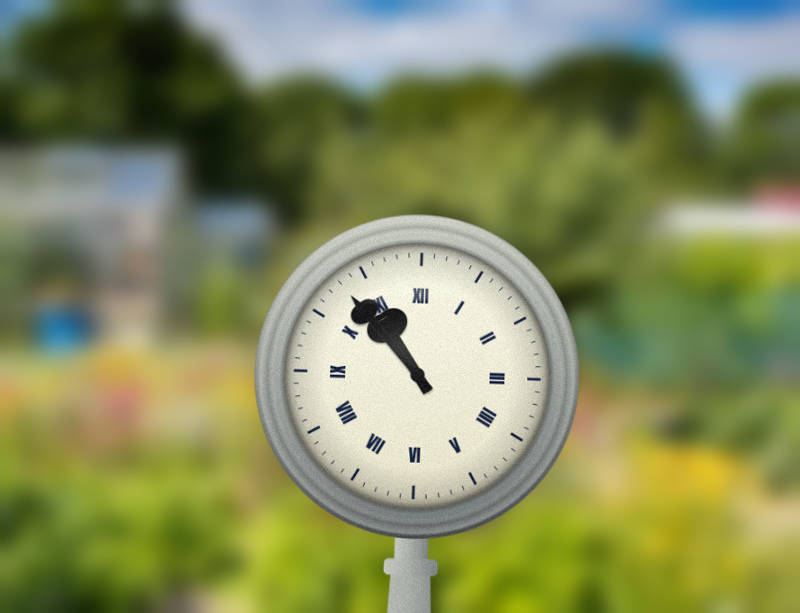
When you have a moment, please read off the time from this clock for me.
10:53
